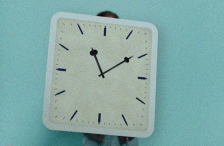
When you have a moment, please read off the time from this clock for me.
11:09
